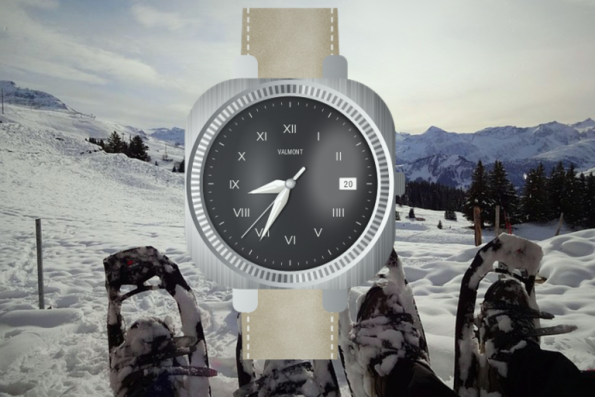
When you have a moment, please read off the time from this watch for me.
8:34:37
